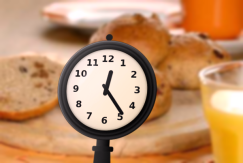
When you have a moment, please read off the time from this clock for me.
12:24
